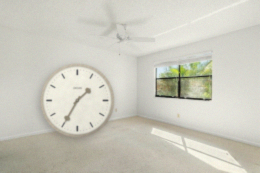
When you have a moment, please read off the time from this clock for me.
1:35
